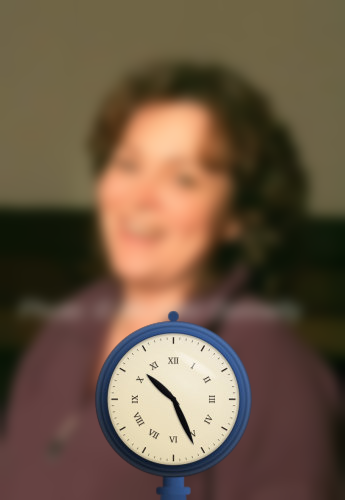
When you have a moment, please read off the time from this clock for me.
10:26
